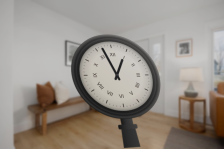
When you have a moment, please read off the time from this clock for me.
12:57
